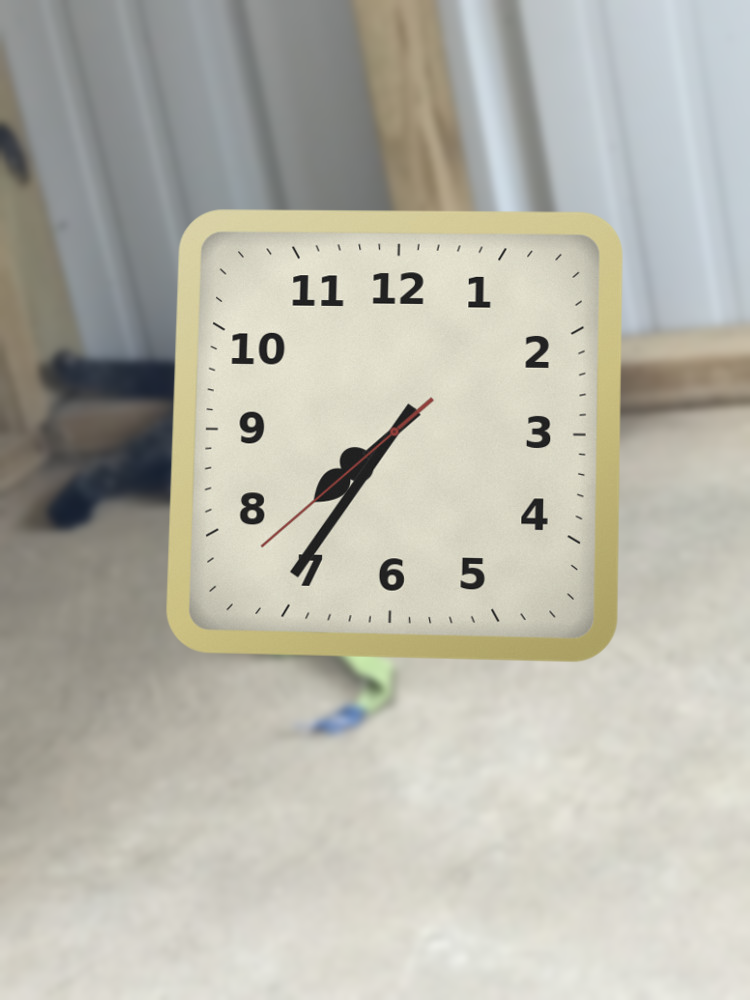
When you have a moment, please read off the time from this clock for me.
7:35:38
